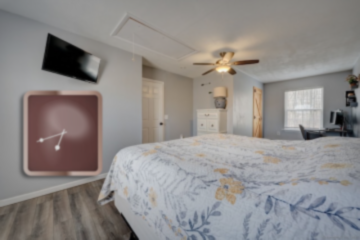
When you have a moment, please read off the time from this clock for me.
6:42
